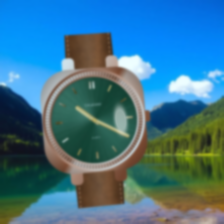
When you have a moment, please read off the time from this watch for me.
10:20
